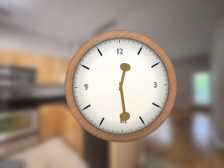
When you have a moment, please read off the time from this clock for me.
12:29
